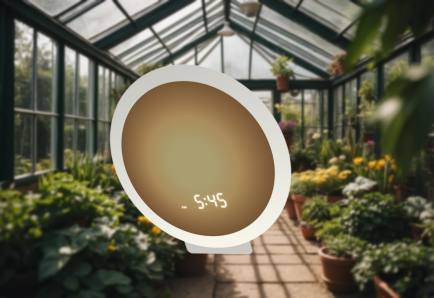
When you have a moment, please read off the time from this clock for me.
5:45
